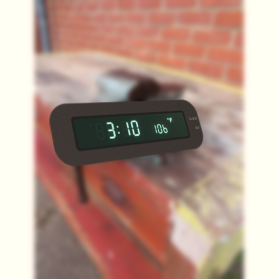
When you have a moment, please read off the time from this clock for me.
3:10
